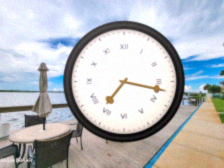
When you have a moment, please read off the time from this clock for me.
7:17
